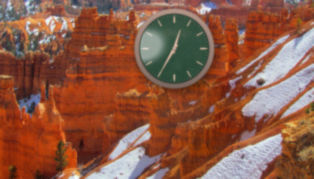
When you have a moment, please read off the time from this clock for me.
12:35
